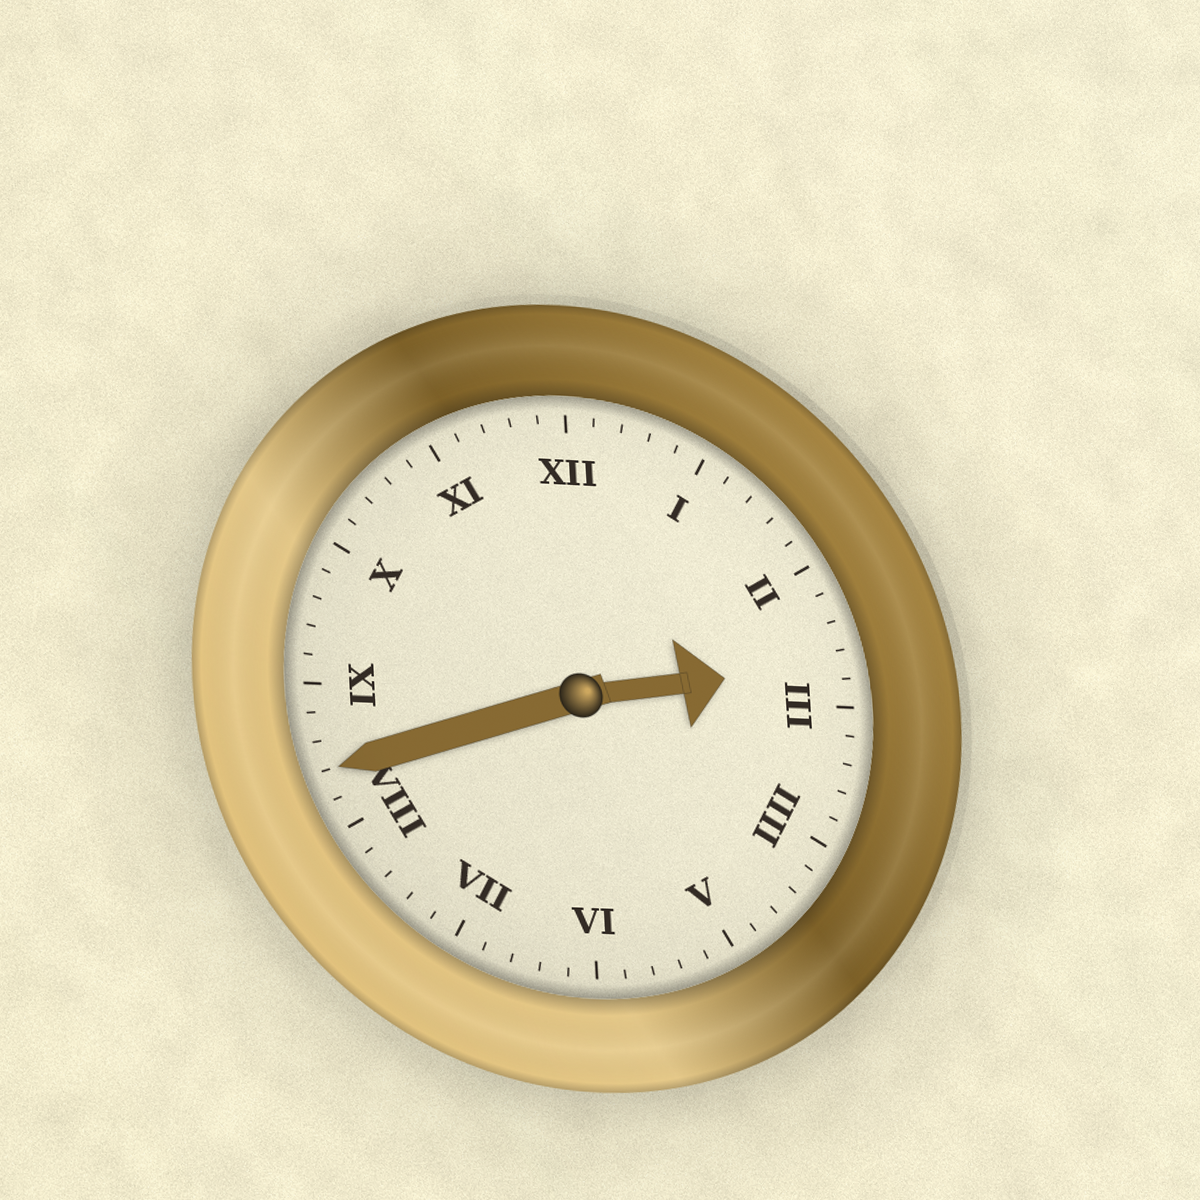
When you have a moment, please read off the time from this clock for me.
2:42
